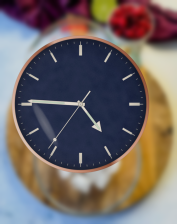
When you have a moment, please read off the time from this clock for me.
4:45:36
